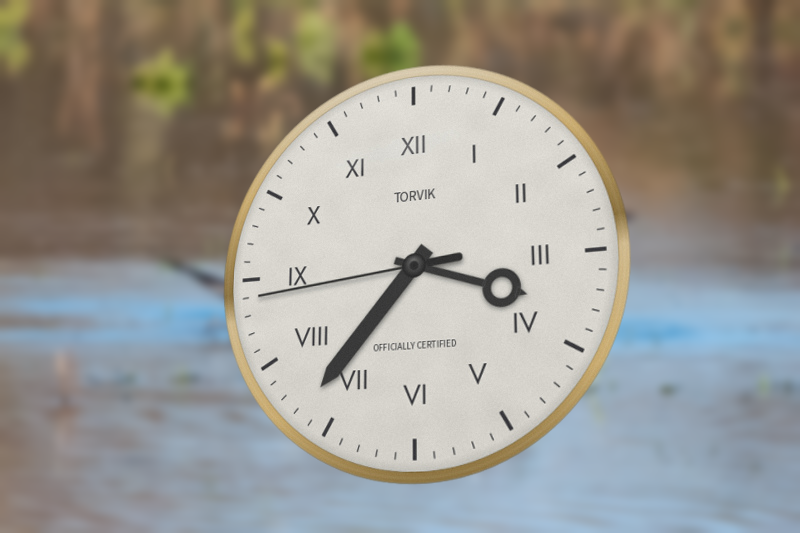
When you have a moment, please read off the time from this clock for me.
3:36:44
